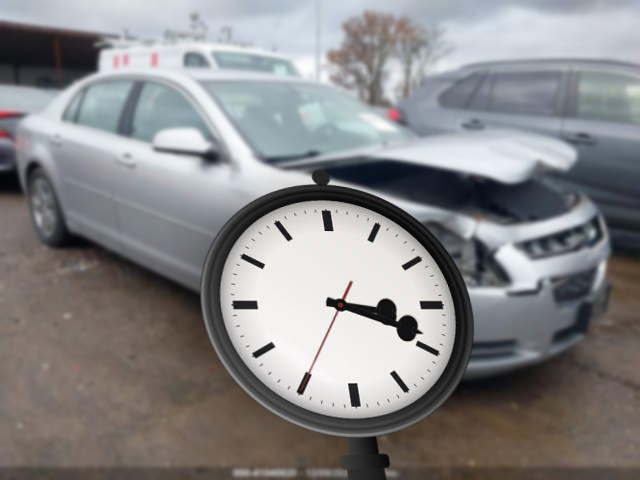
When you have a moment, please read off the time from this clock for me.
3:18:35
